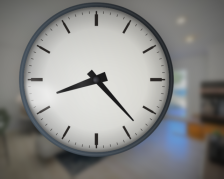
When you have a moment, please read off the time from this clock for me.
8:23
